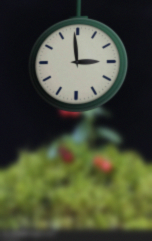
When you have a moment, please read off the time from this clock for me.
2:59
